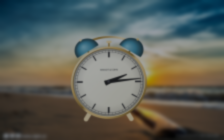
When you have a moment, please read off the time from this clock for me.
2:14
